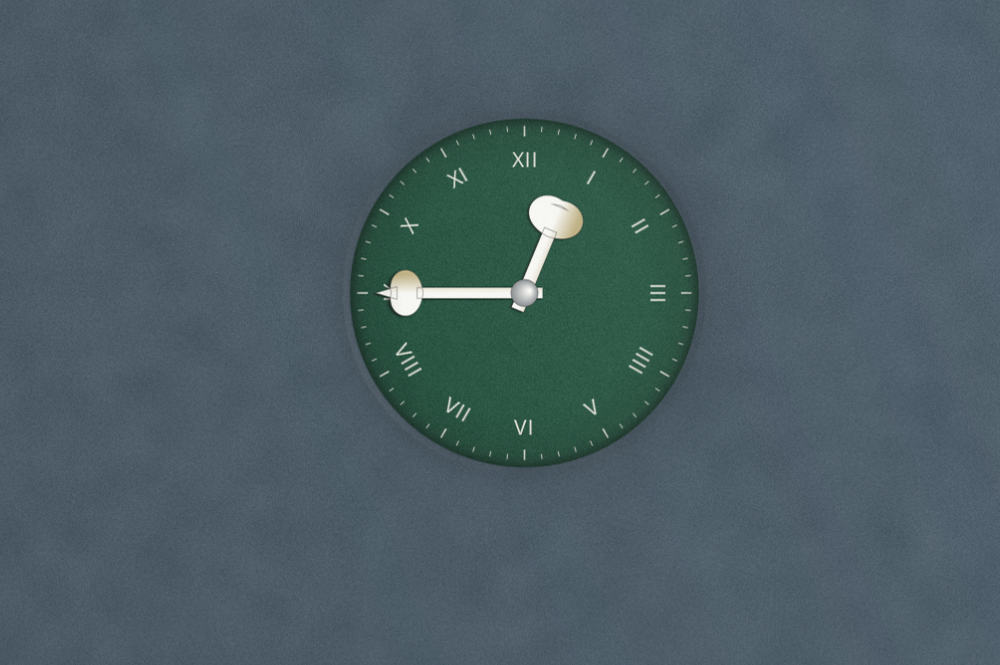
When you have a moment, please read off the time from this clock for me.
12:45
